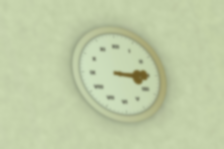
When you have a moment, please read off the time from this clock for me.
3:15
